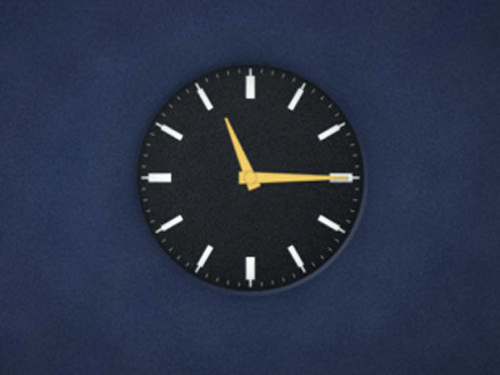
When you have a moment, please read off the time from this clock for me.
11:15
